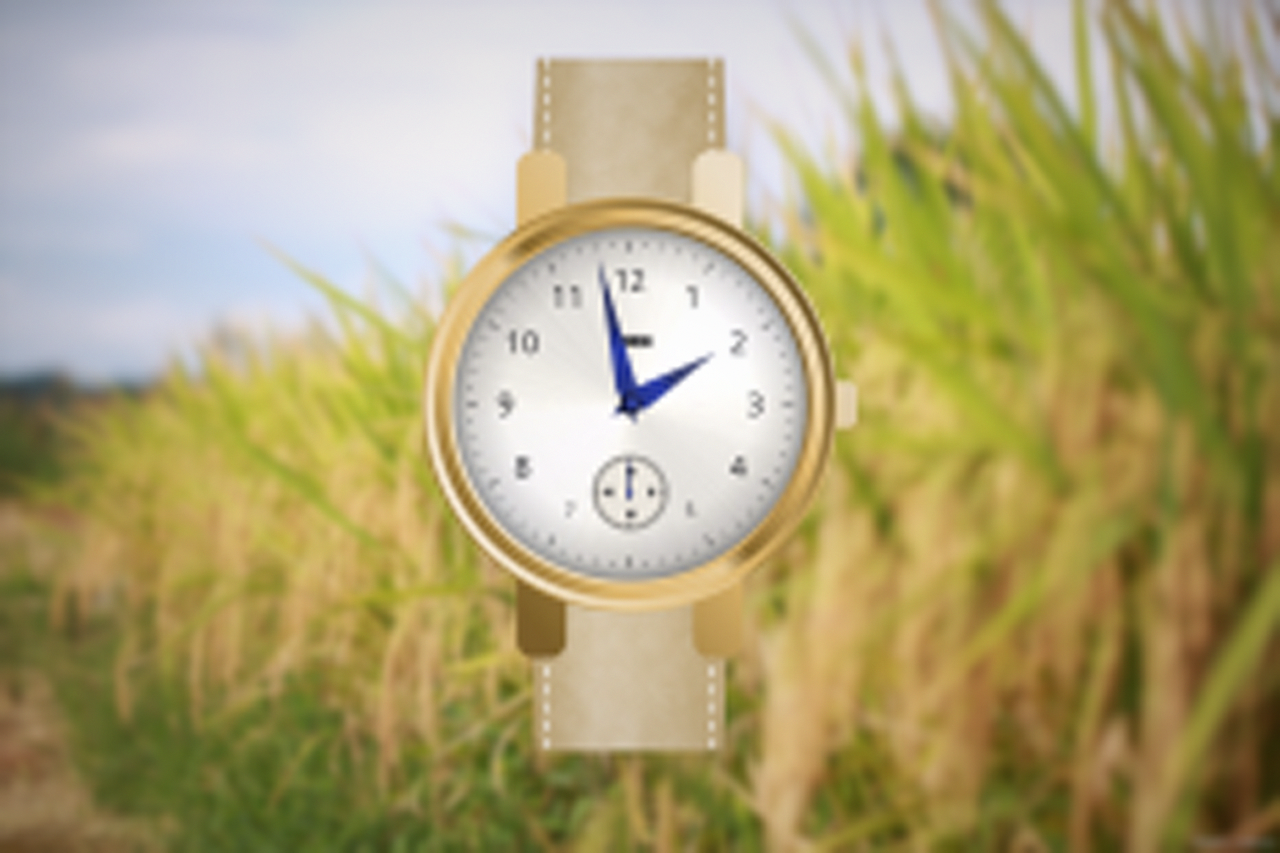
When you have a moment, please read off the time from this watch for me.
1:58
